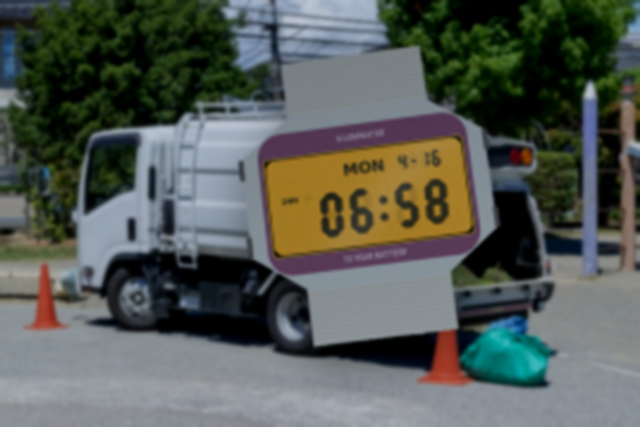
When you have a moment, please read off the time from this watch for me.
6:58
